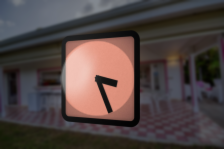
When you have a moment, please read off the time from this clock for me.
3:26
